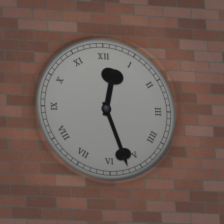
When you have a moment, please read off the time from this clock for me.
12:27
